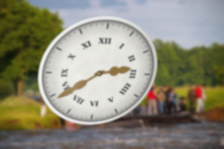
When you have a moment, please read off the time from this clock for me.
2:39
